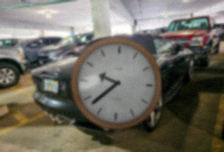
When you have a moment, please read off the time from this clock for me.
9:38
